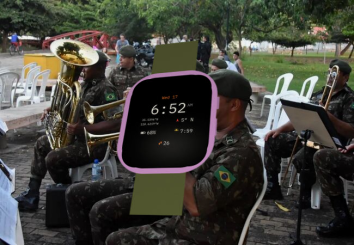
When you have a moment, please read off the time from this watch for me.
6:52
